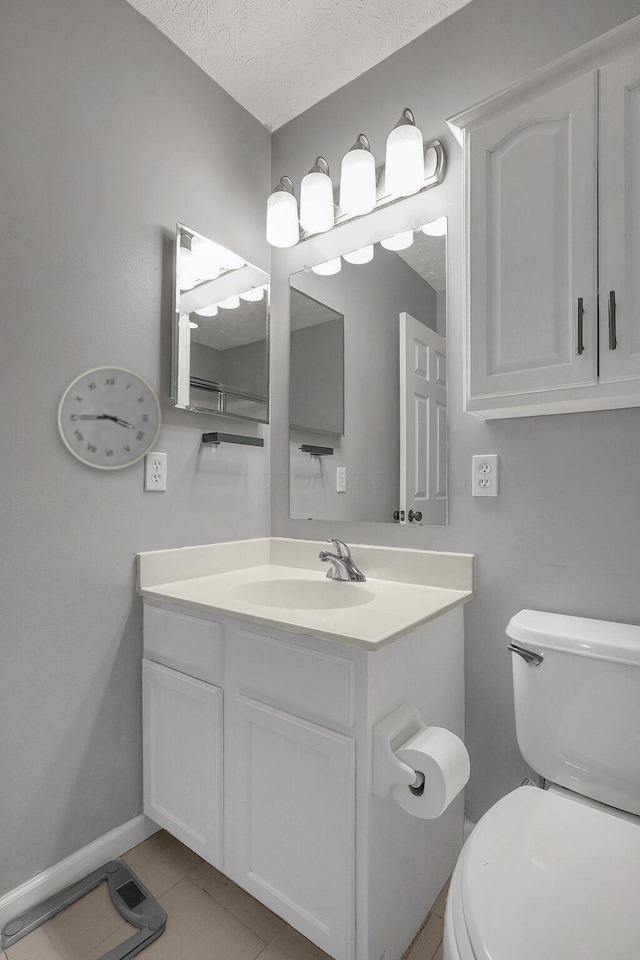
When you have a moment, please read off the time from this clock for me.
3:45
